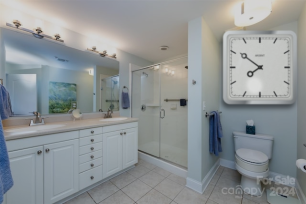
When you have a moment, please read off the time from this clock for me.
7:51
